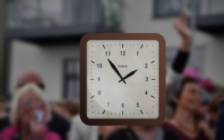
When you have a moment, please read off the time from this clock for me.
1:54
